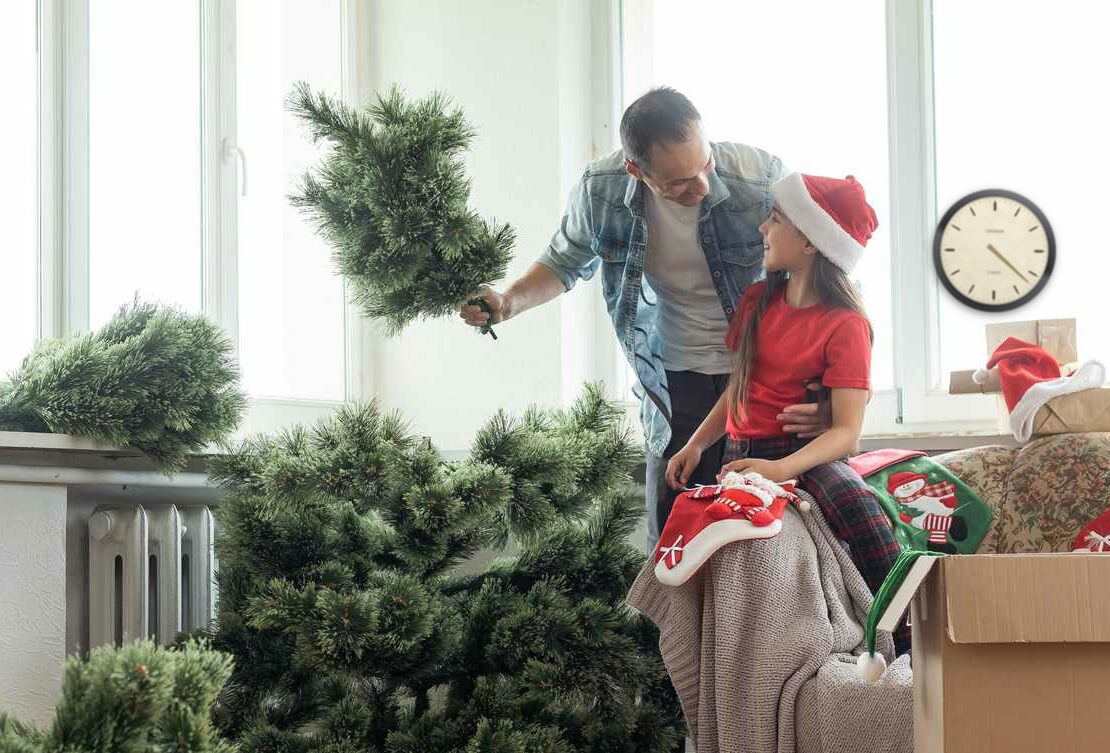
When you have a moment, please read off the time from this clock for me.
4:22
